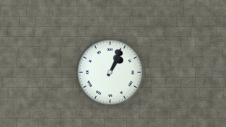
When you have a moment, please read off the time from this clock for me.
1:04
